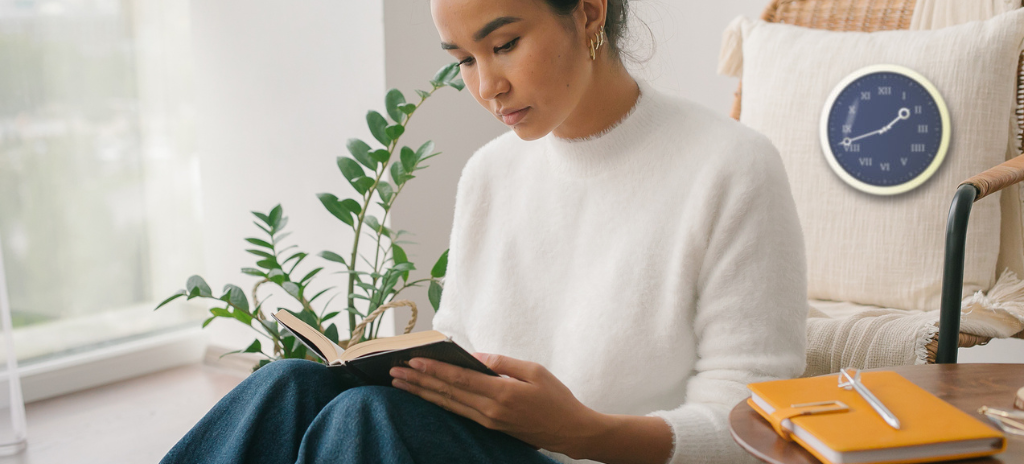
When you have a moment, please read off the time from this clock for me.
1:42
